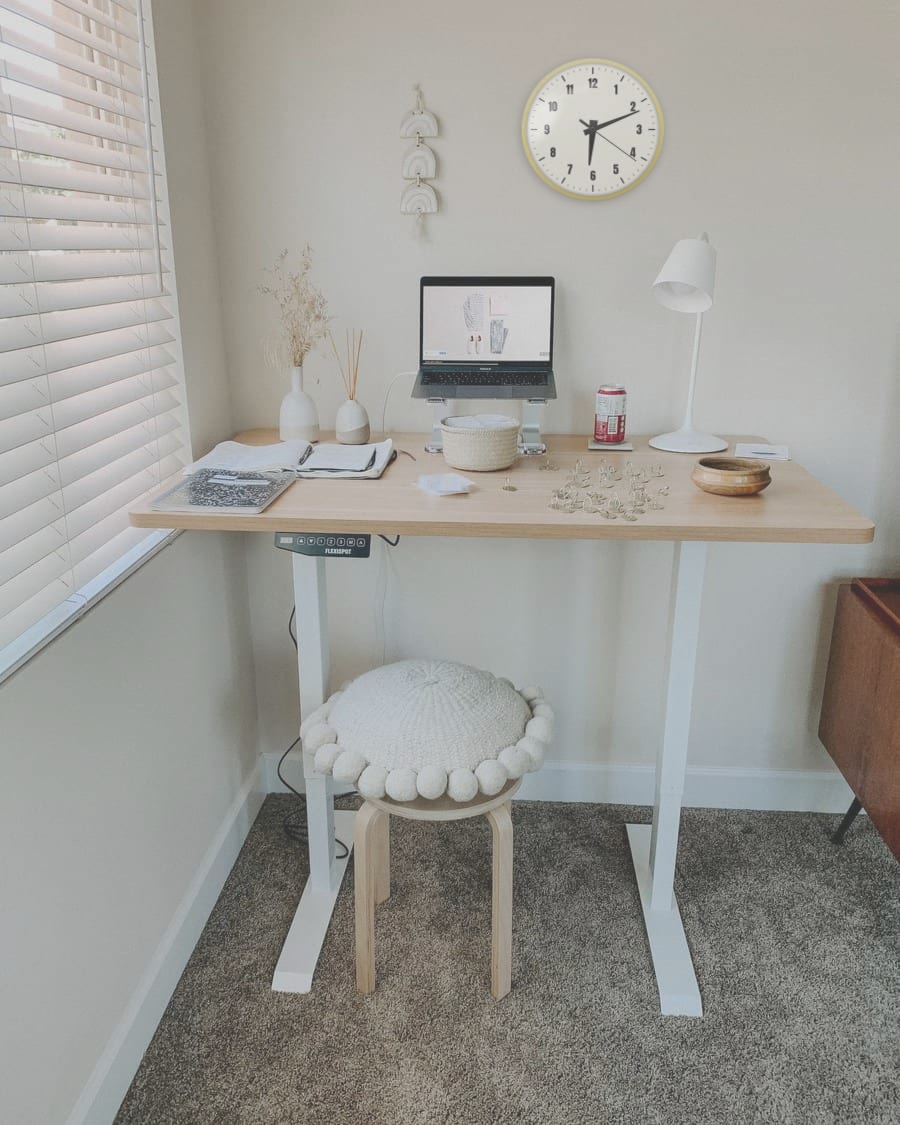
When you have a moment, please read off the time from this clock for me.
6:11:21
